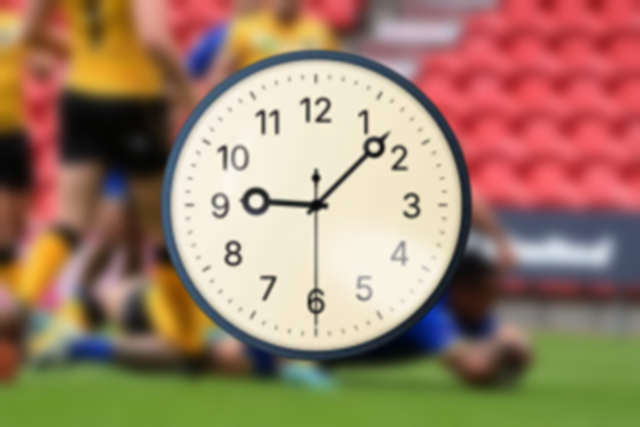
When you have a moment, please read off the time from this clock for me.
9:07:30
